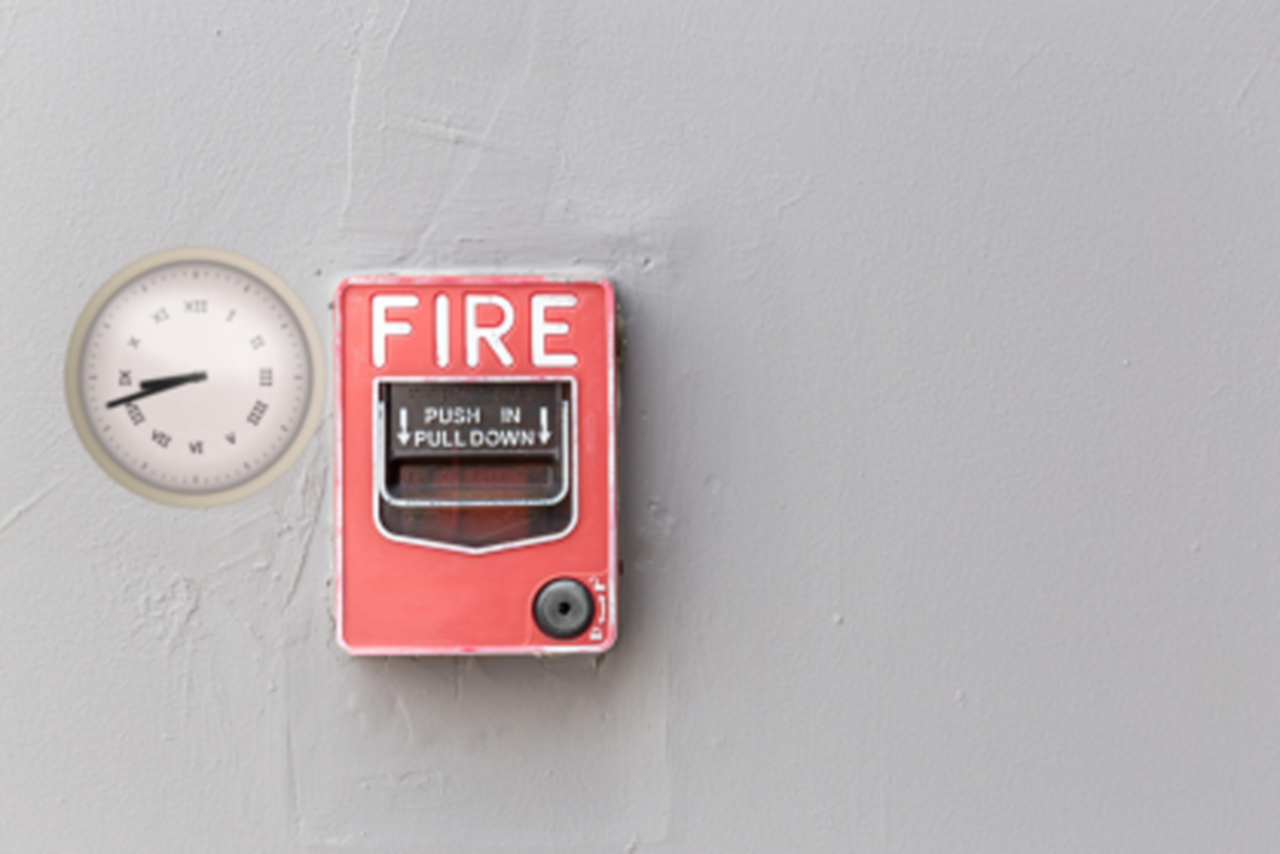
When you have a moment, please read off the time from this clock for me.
8:42
